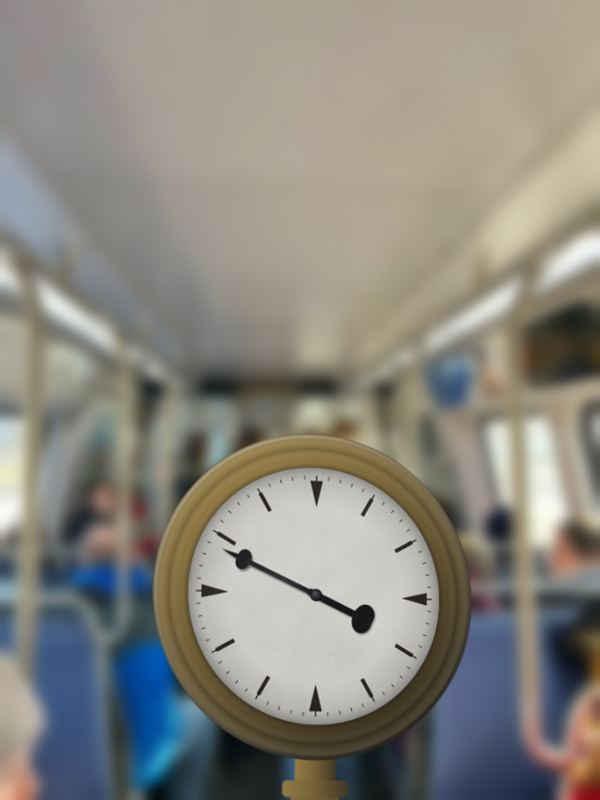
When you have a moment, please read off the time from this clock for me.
3:49
